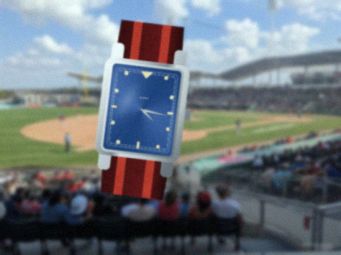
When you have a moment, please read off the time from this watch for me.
4:16
